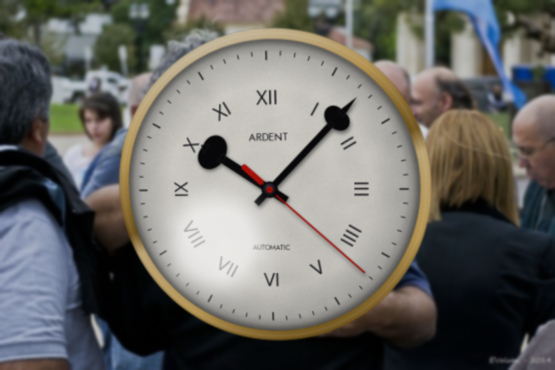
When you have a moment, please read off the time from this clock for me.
10:07:22
